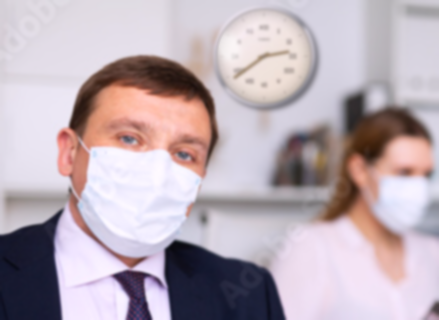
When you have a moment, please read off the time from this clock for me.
2:39
